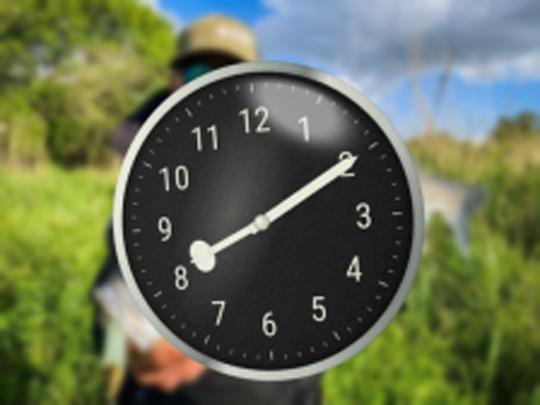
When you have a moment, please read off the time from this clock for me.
8:10
